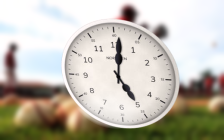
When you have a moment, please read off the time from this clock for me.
5:01
